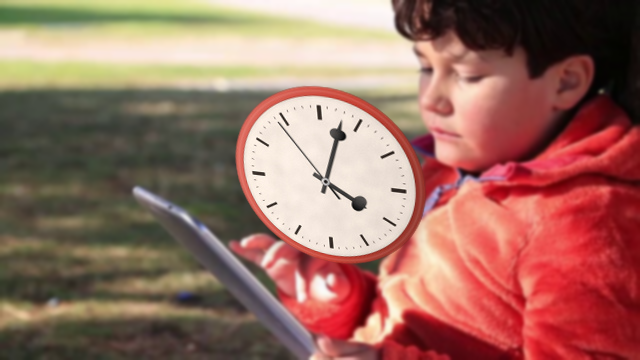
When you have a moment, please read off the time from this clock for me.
4:02:54
